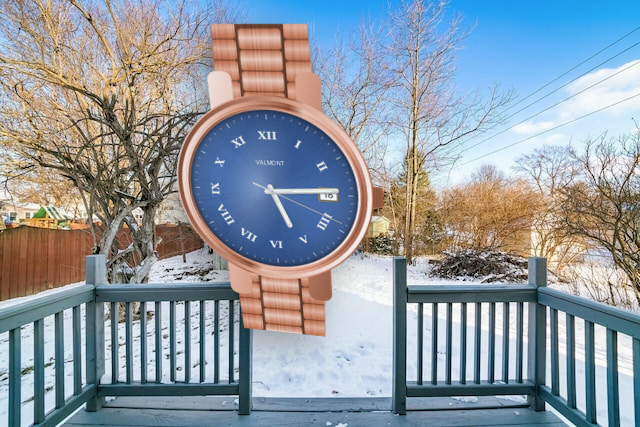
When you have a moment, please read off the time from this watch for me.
5:14:19
